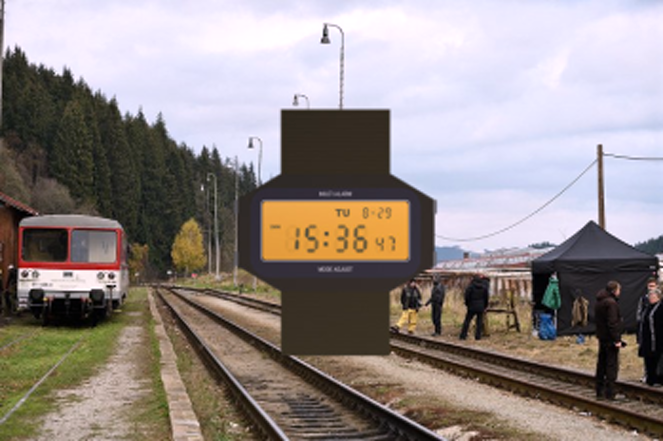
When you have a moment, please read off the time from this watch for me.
15:36:47
